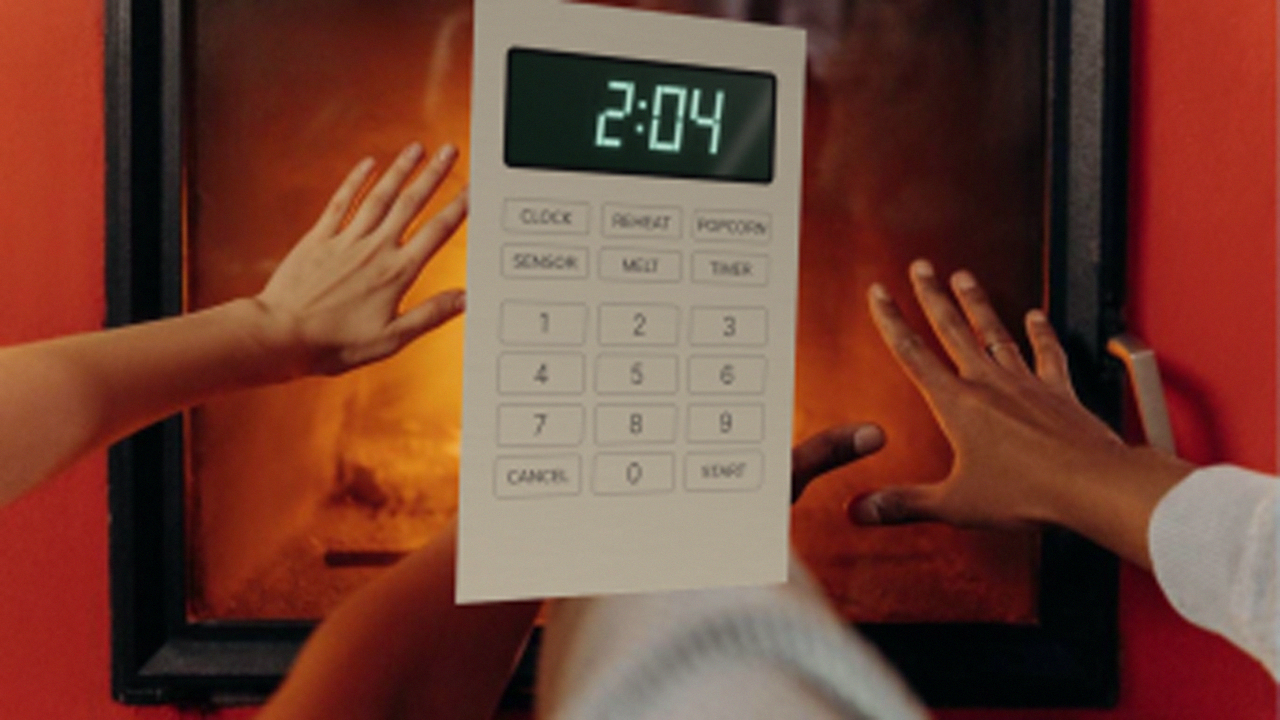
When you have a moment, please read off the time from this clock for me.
2:04
